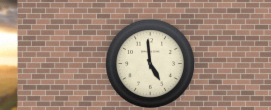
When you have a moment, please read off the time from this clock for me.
4:59
